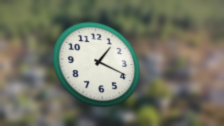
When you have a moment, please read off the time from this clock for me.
1:19
